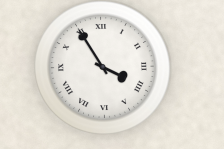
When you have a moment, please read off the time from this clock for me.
3:55
